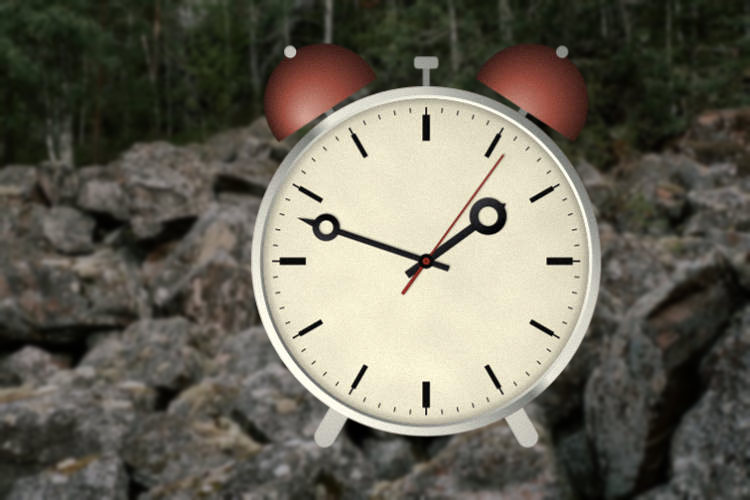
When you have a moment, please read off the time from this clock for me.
1:48:06
